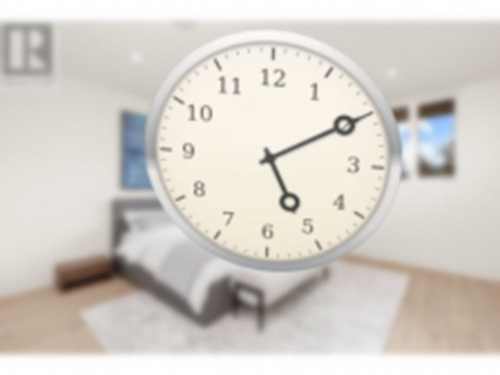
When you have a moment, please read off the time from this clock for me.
5:10
